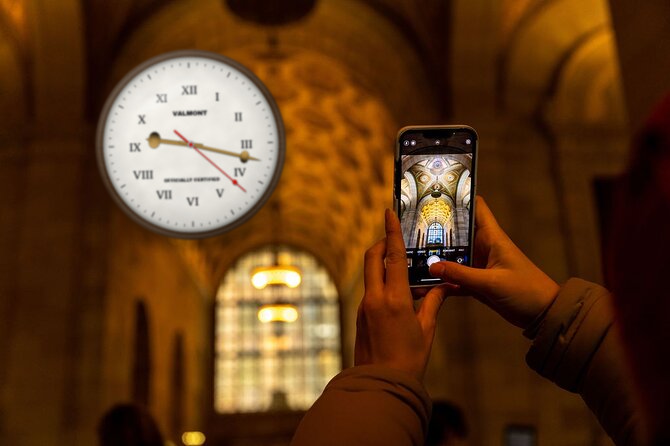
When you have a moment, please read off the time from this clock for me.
9:17:22
